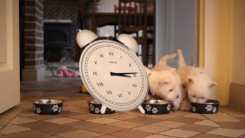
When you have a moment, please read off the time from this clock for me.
3:14
